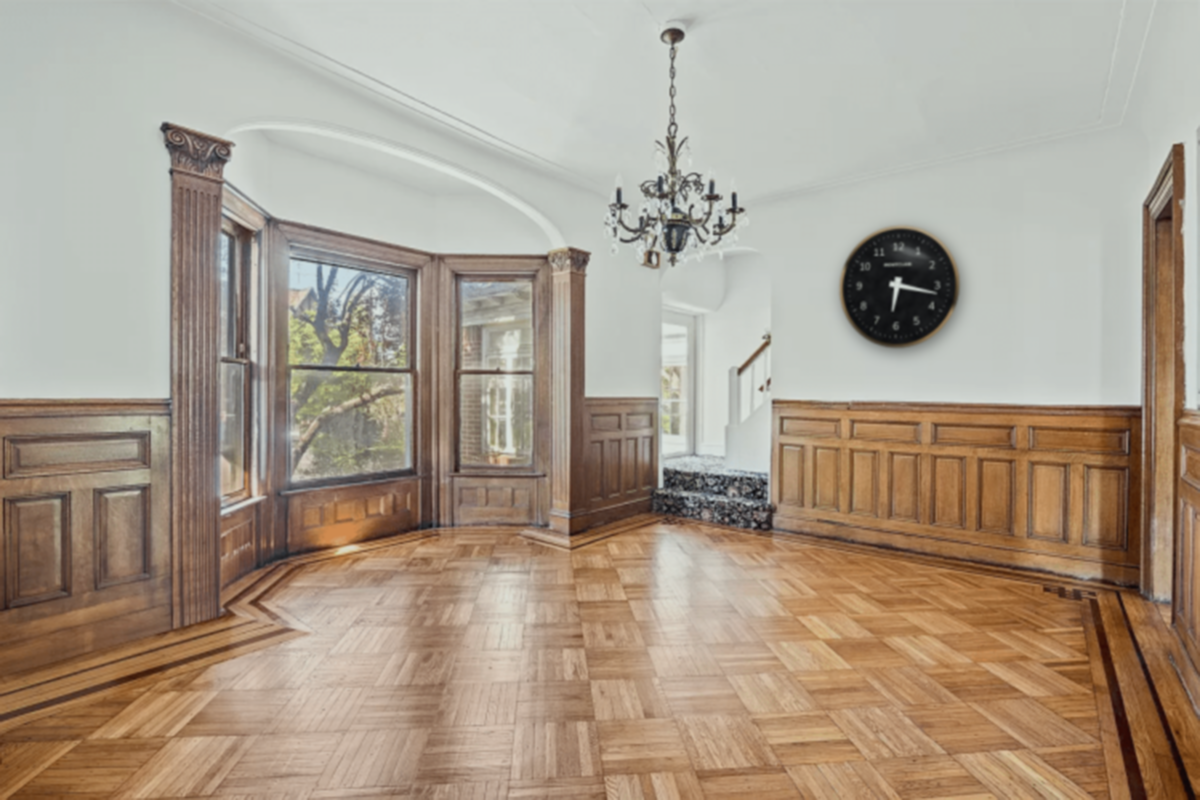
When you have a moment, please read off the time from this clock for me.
6:17
